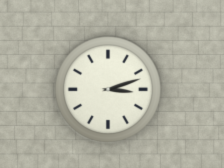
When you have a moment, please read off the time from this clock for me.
3:12
